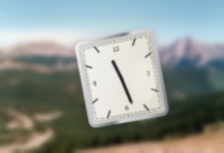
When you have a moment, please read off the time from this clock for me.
11:28
